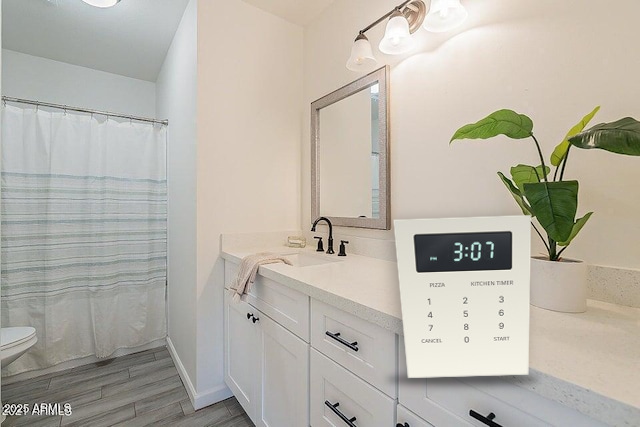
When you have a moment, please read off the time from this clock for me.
3:07
